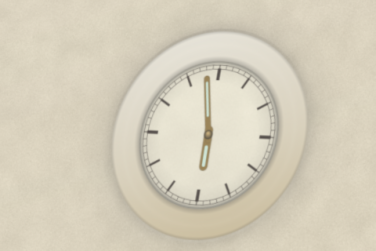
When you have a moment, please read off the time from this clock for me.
5:58
